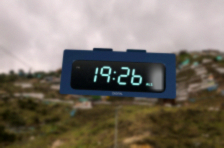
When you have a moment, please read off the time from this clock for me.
19:26
